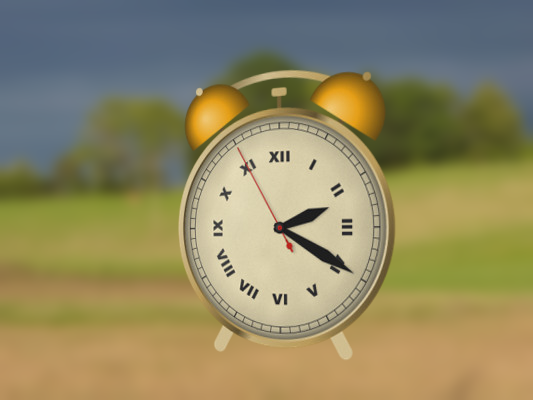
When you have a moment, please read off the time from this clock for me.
2:19:55
